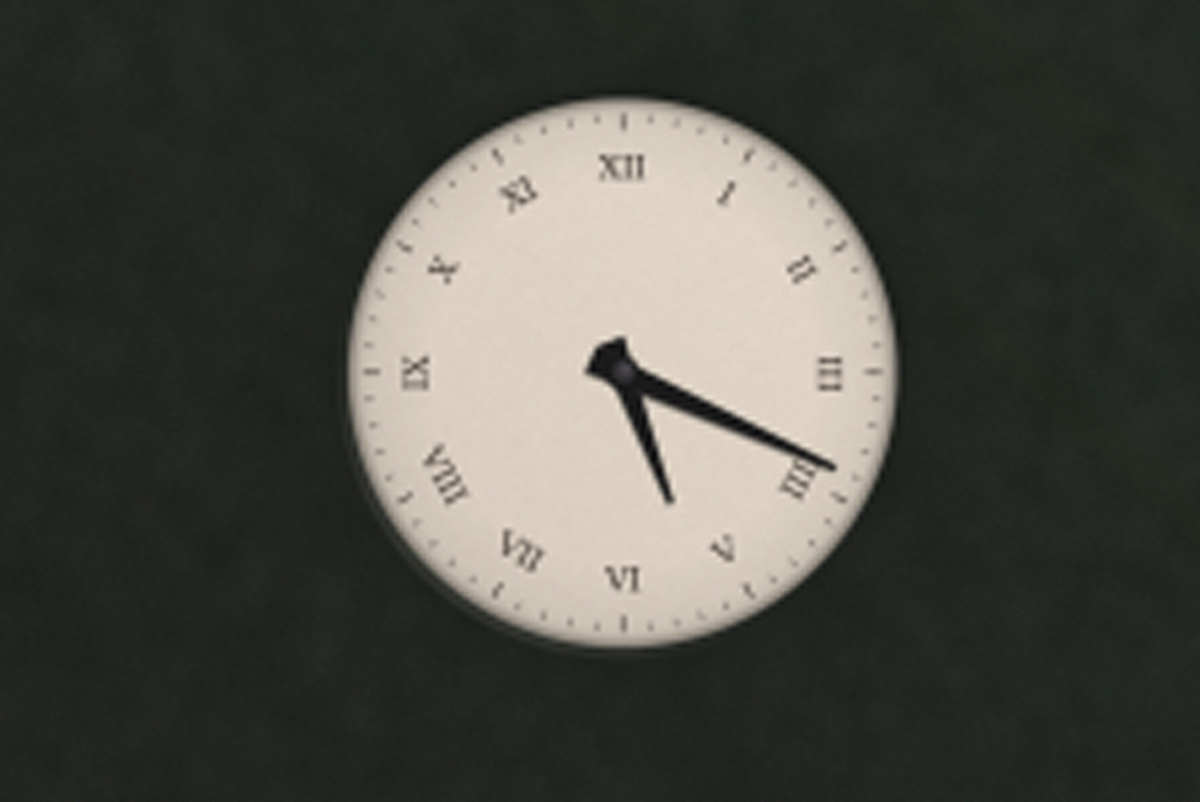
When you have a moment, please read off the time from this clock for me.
5:19
